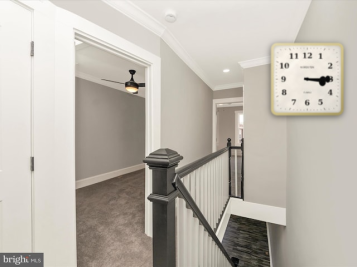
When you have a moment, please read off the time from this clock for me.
3:15
